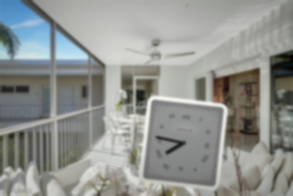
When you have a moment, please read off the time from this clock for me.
7:46
